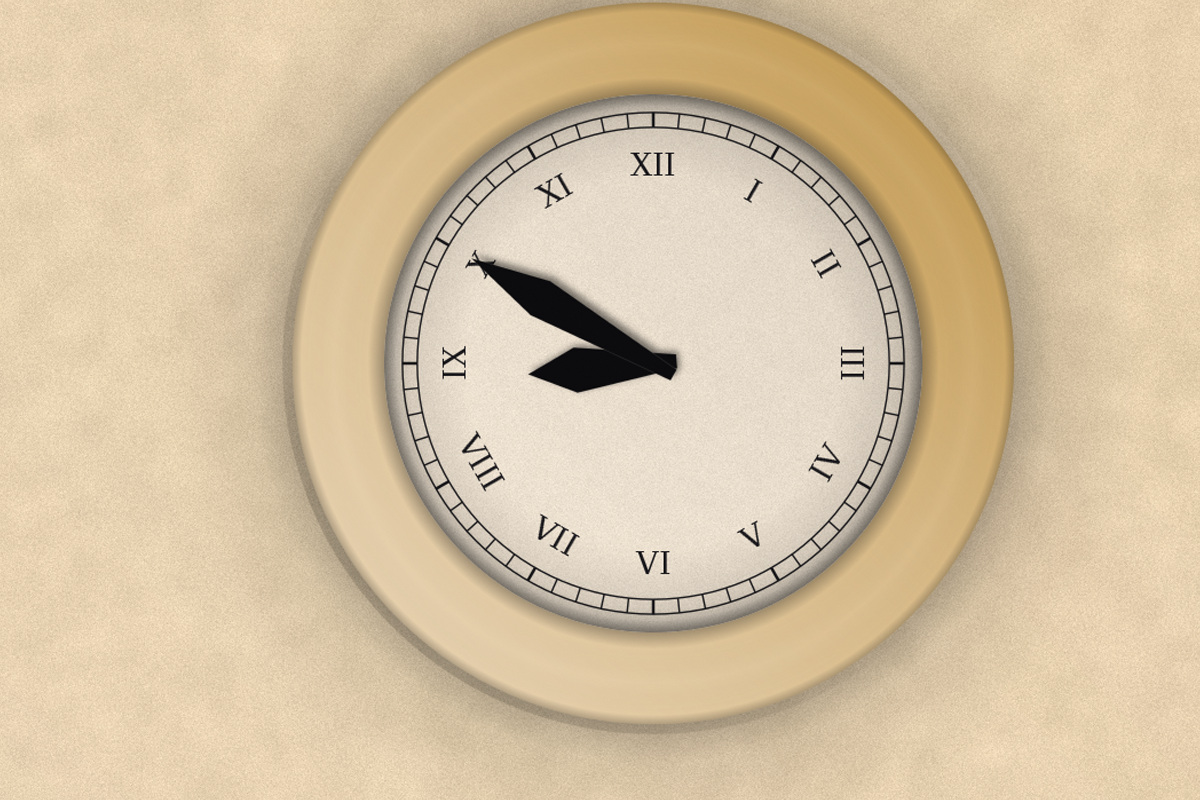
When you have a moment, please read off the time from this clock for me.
8:50
